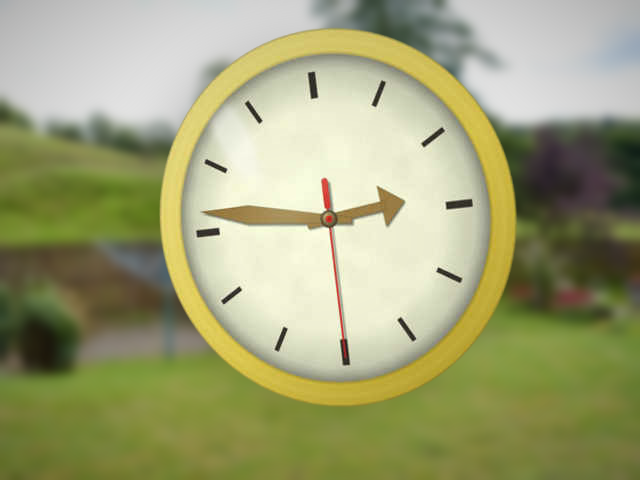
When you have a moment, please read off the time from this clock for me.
2:46:30
